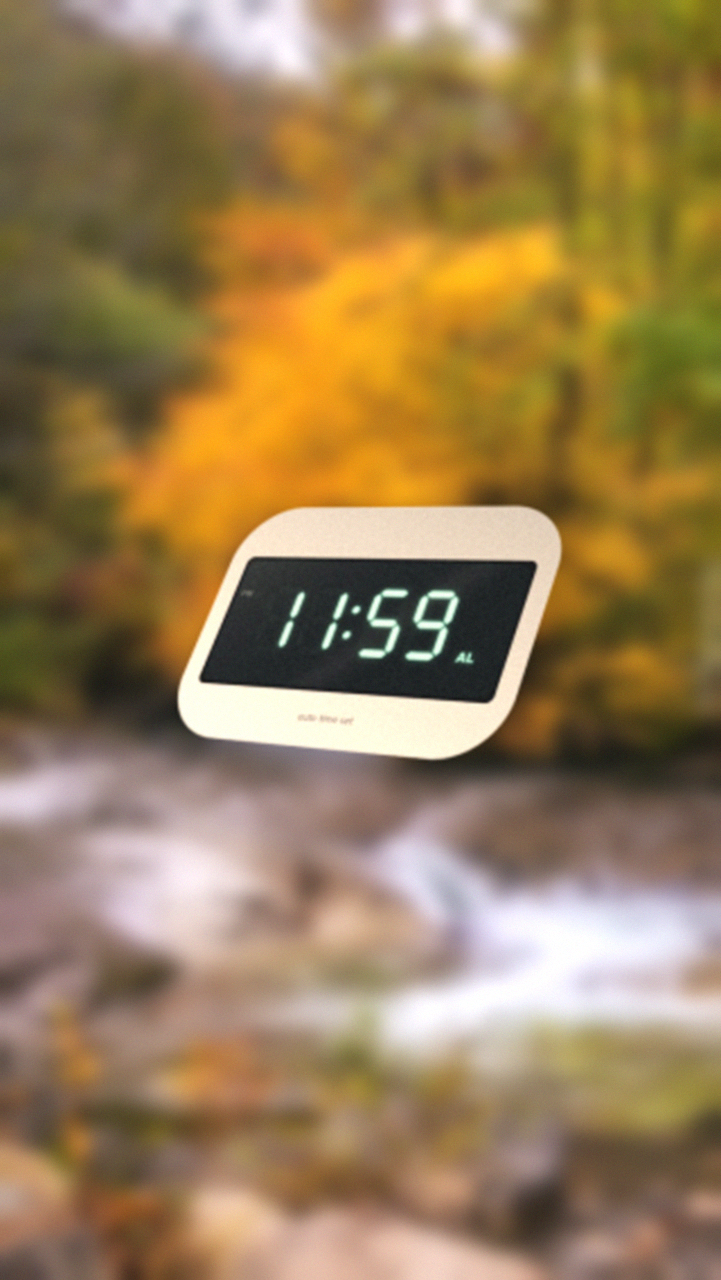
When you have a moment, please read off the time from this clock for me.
11:59
